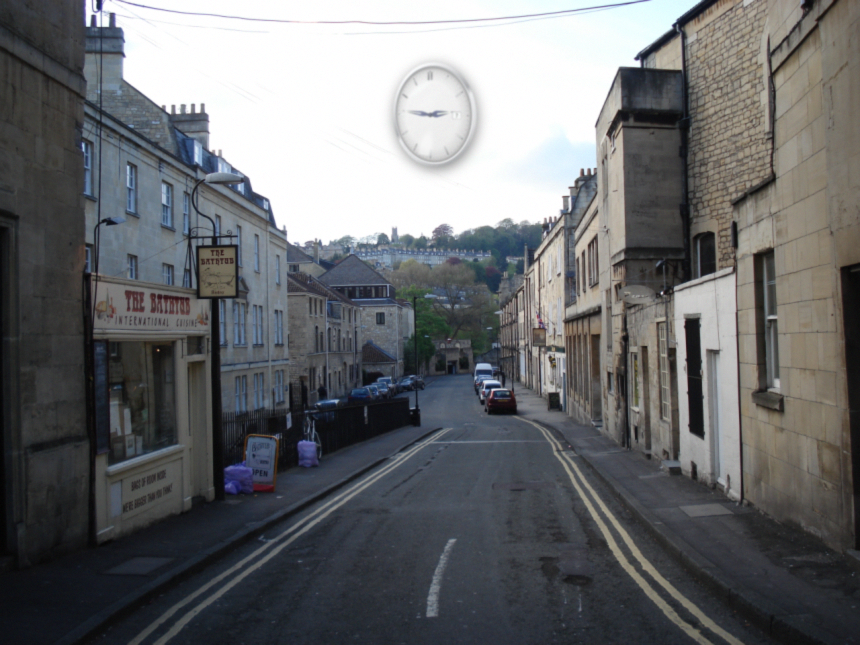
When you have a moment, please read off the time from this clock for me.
2:46
